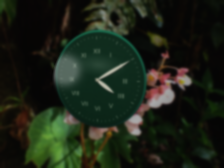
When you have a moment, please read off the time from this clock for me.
4:10
